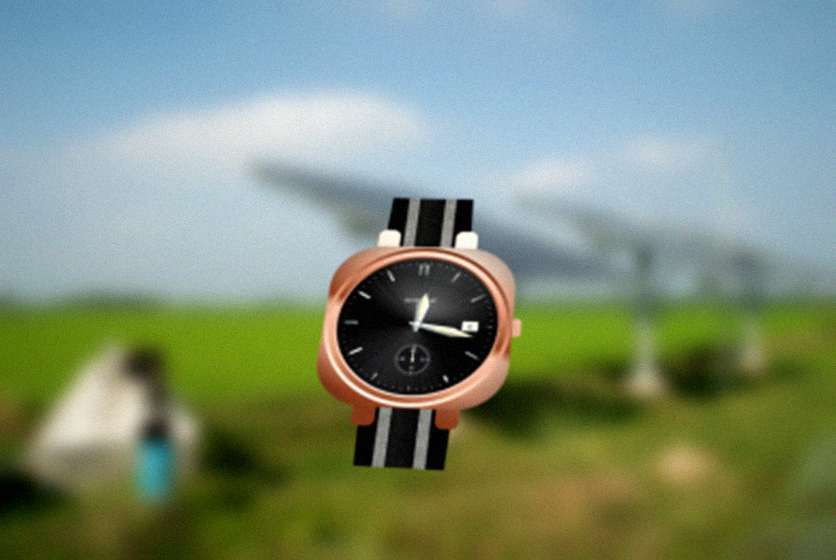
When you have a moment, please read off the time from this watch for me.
12:17
